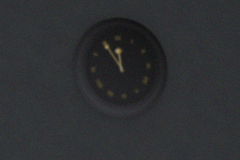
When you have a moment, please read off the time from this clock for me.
11:55
